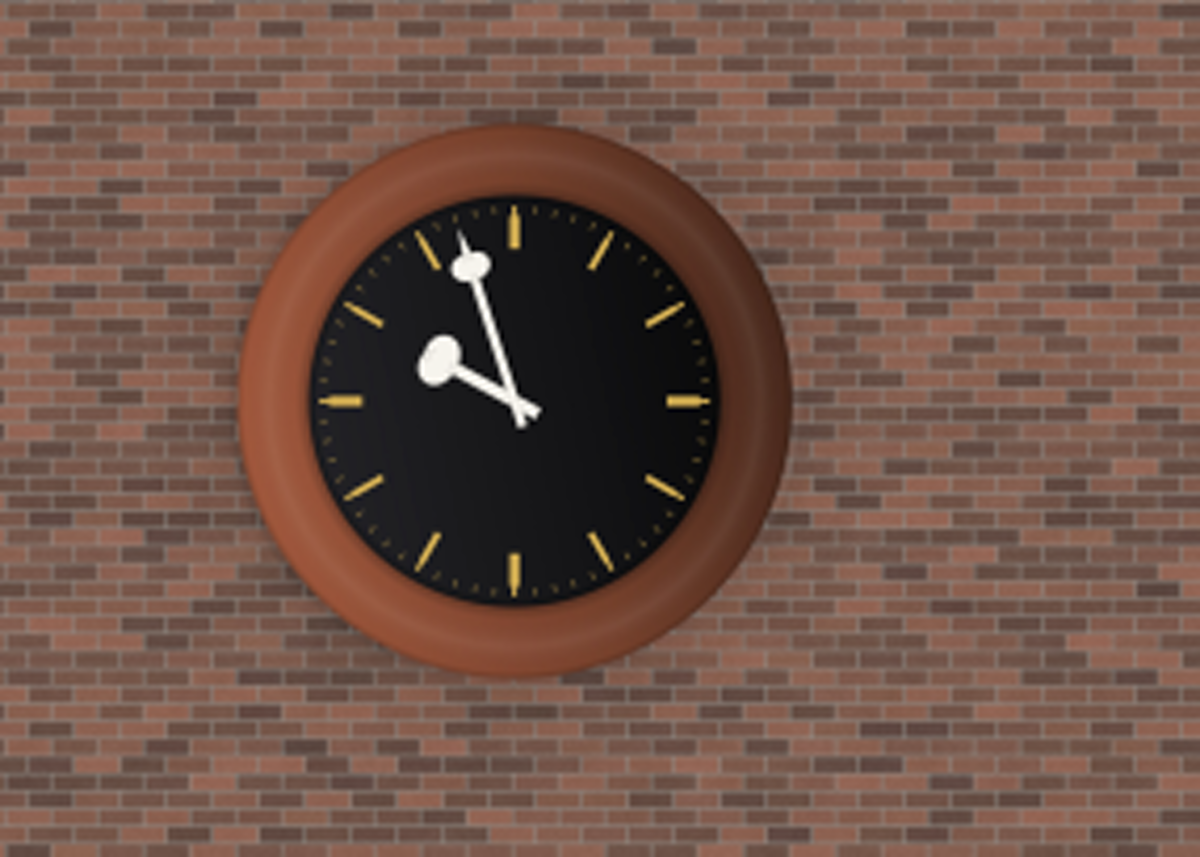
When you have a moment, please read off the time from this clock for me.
9:57
